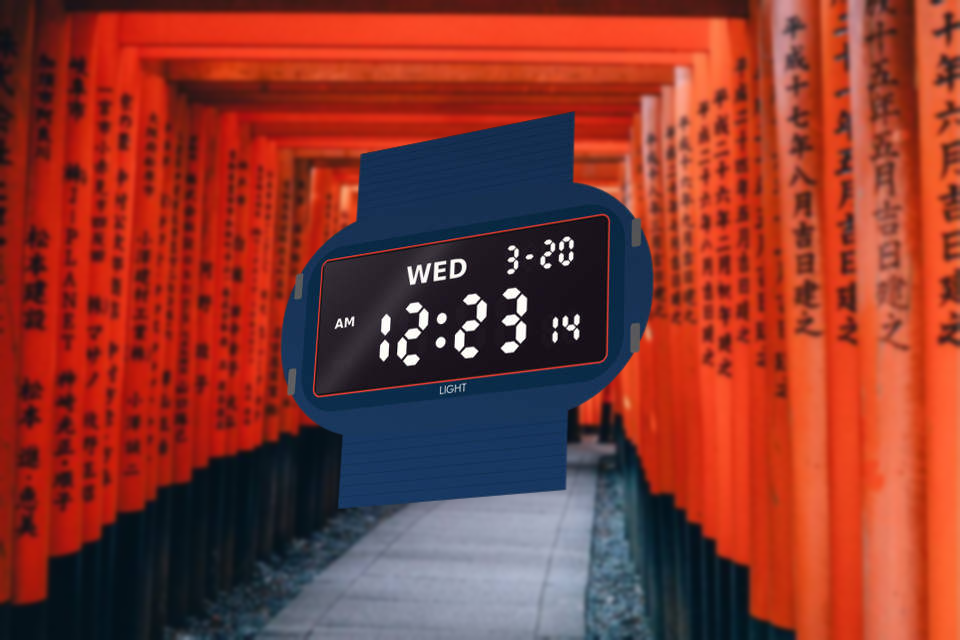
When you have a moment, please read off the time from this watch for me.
12:23:14
